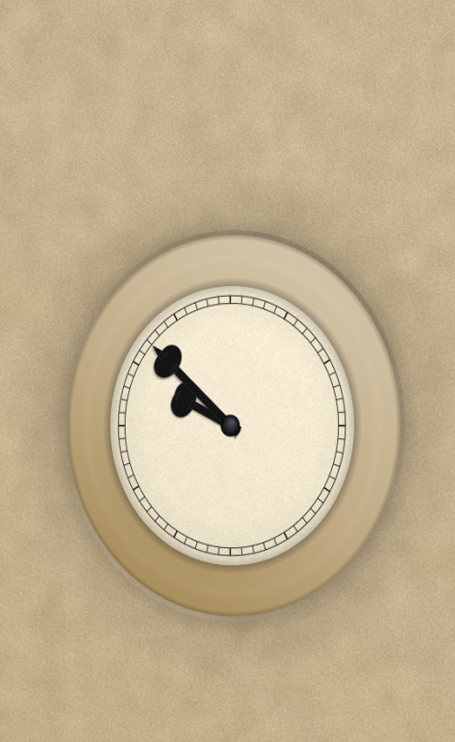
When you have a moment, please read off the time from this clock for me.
9:52
